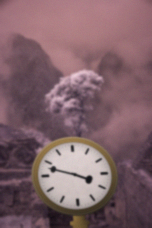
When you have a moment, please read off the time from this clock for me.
3:48
